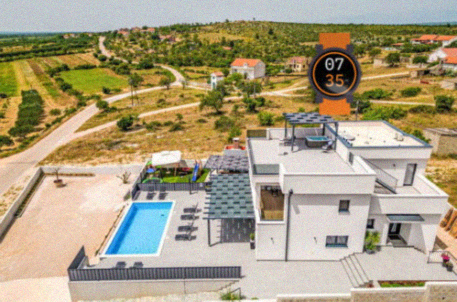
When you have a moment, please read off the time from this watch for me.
7:35
